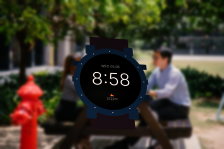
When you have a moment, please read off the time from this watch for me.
8:58
